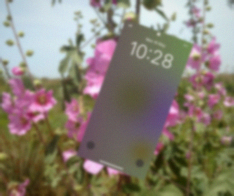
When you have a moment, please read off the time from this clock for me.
10:28
